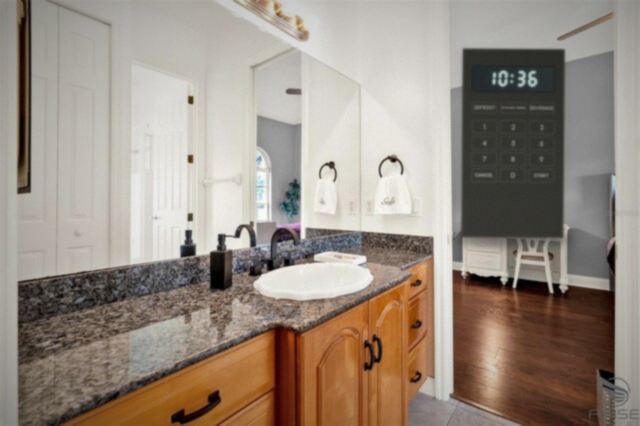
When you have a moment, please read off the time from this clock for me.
10:36
